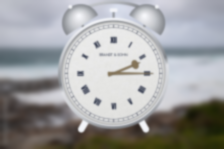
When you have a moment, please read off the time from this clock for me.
2:15
